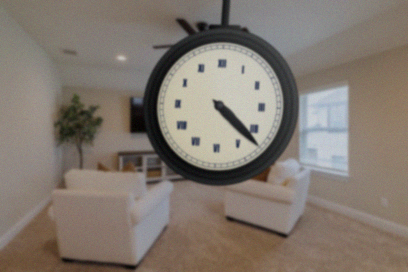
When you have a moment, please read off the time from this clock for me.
4:22
